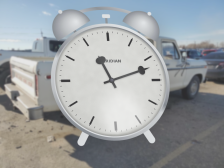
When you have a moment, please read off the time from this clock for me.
11:12
